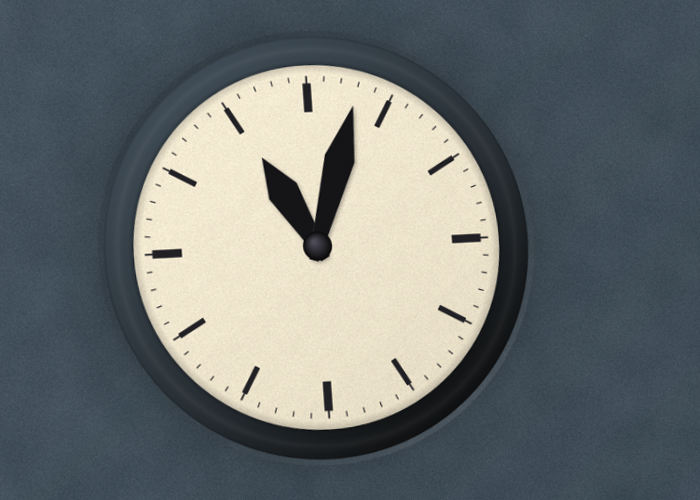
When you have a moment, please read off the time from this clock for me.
11:03
